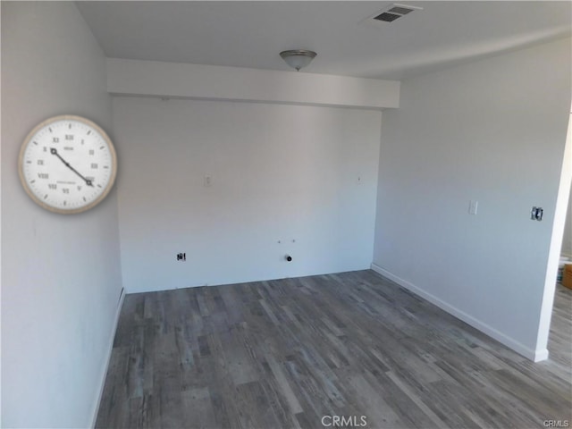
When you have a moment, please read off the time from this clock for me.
10:21
